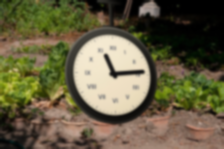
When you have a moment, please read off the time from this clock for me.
11:14
